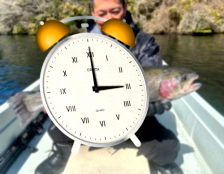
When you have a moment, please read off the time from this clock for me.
3:00
